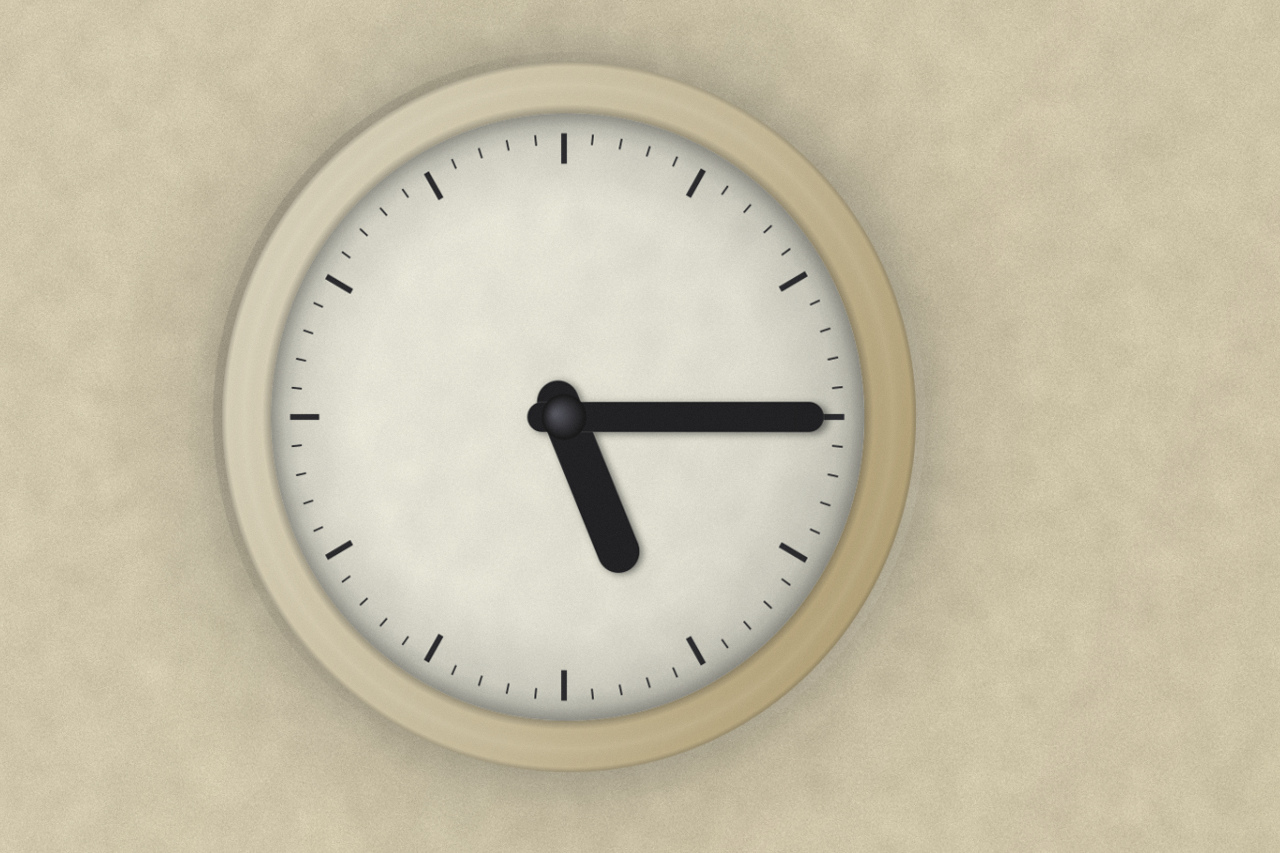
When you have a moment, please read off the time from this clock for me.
5:15
